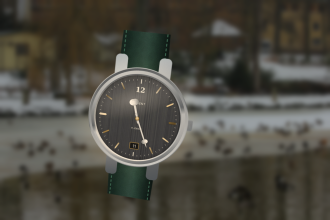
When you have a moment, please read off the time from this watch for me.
11:26
